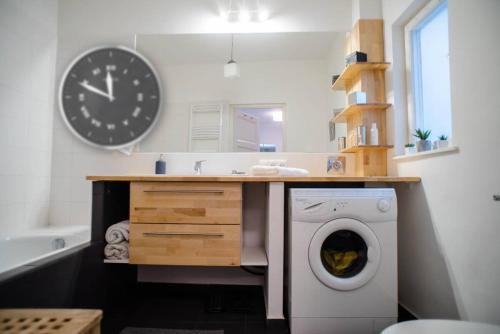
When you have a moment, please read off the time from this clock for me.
11:49
